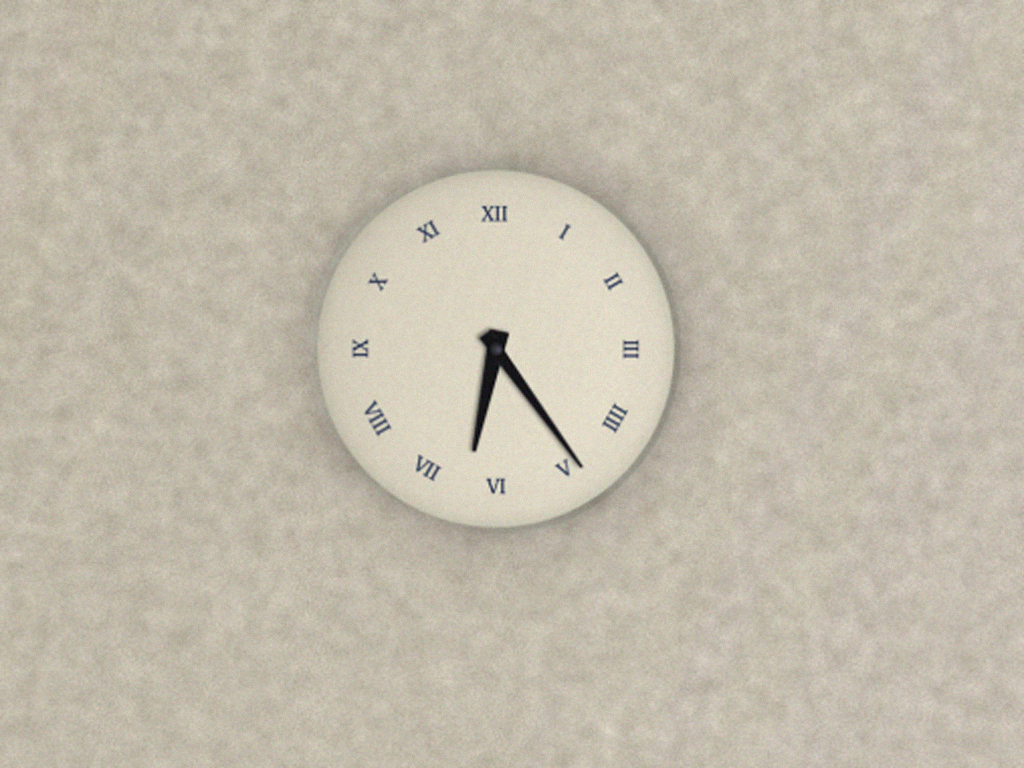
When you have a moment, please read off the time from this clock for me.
6:24
